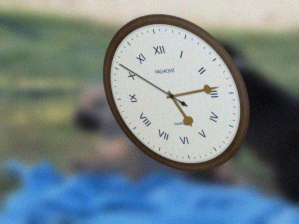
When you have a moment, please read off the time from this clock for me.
5:13:51
